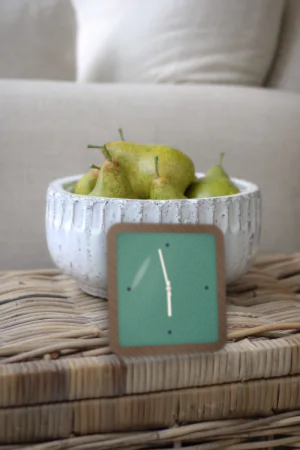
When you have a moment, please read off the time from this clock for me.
5:58
